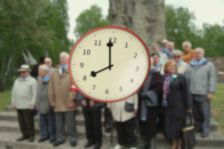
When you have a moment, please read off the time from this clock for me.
7:59
